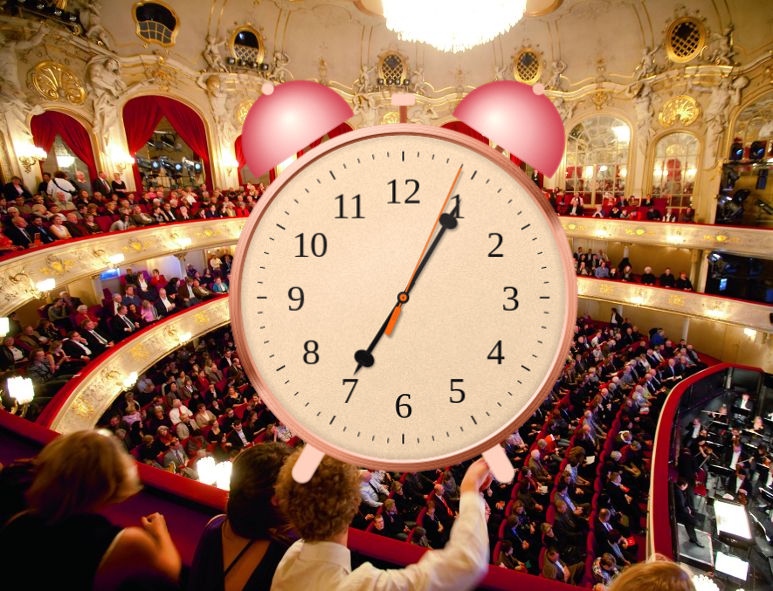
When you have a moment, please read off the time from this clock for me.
7:05:04
